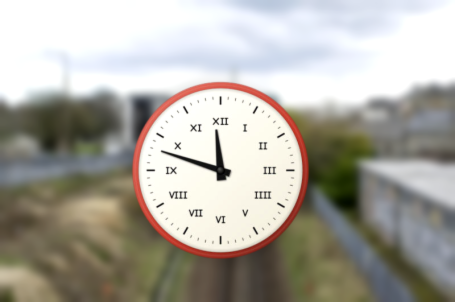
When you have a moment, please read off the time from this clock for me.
11:48
